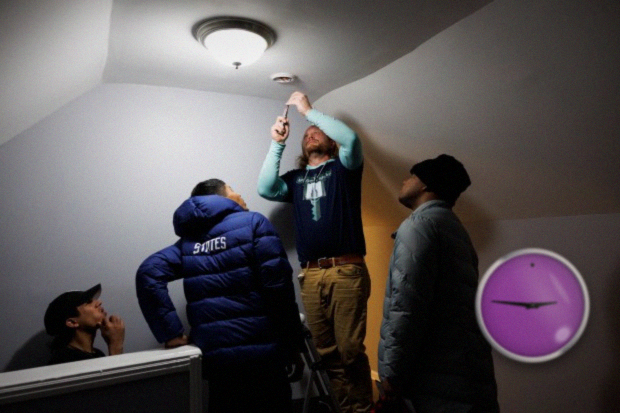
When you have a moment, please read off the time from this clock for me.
2:46
